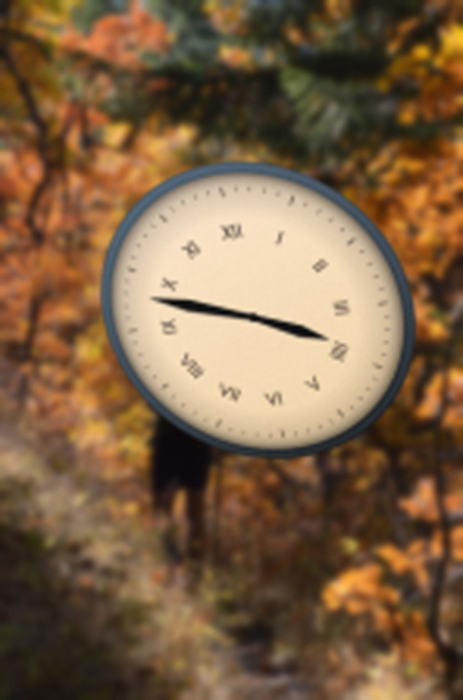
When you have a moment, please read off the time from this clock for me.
3:48
